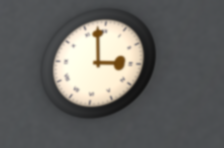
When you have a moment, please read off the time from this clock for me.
2:58
